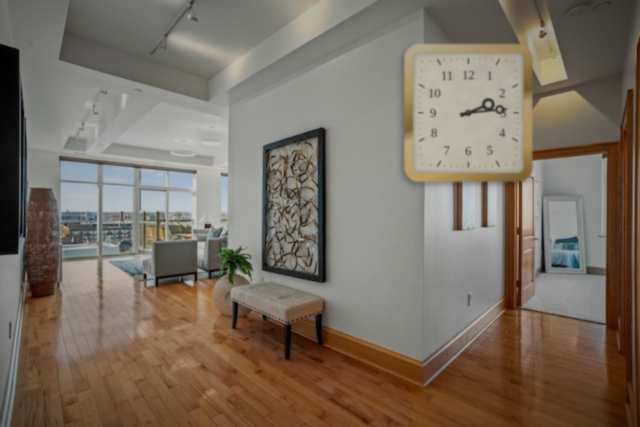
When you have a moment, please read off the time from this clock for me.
2:14
